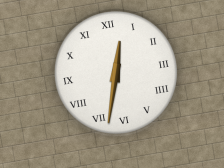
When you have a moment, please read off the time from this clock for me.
12:33
